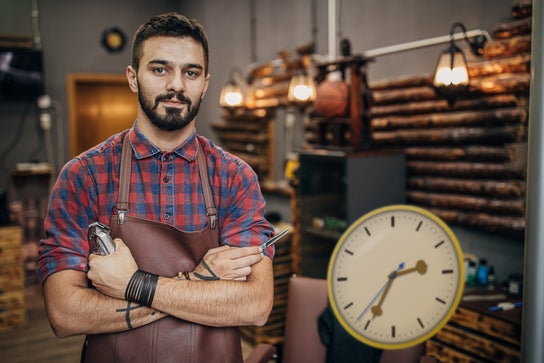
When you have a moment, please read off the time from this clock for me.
2:34:37
